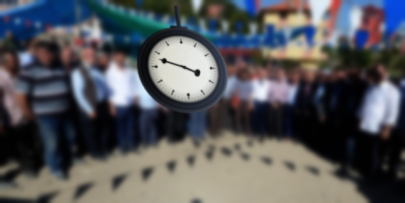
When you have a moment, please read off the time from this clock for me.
3:48
